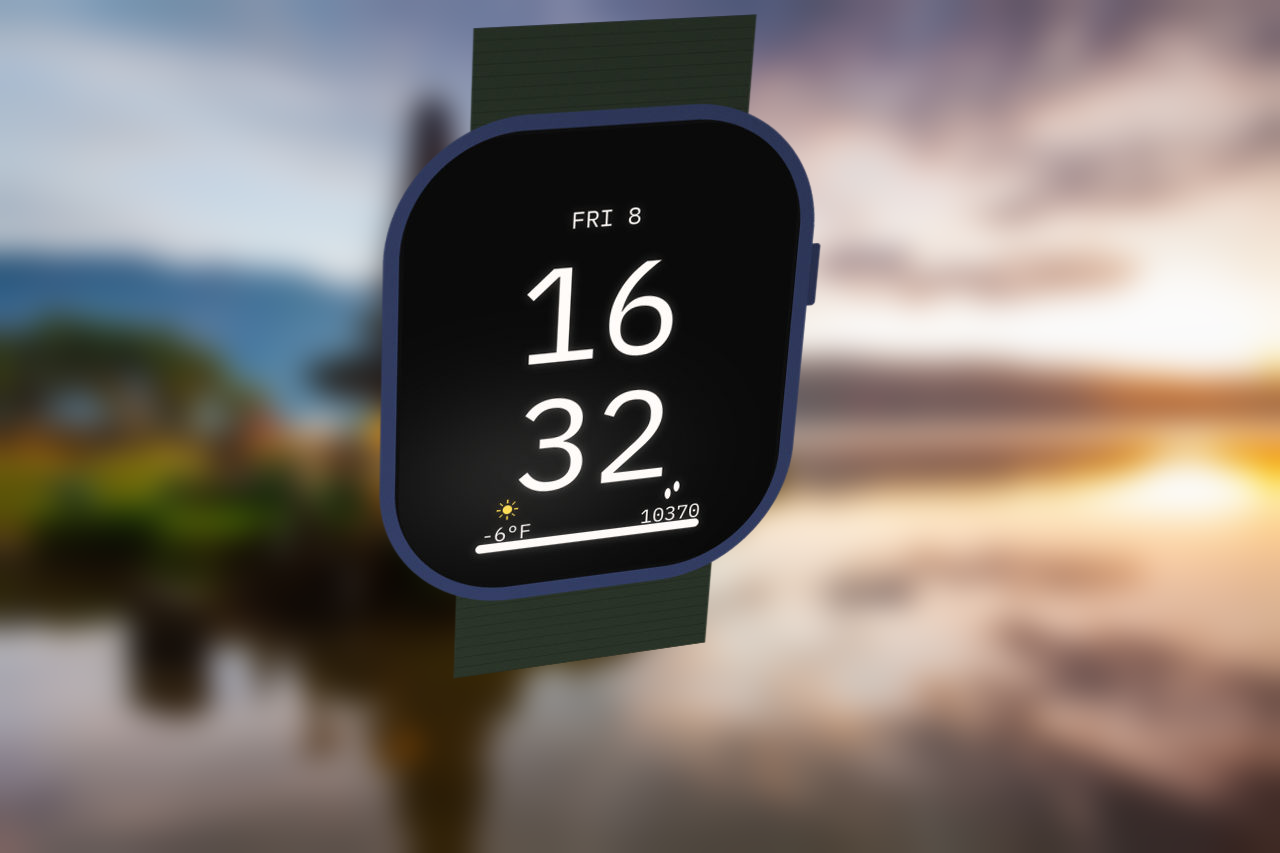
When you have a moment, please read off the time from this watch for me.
16:32
